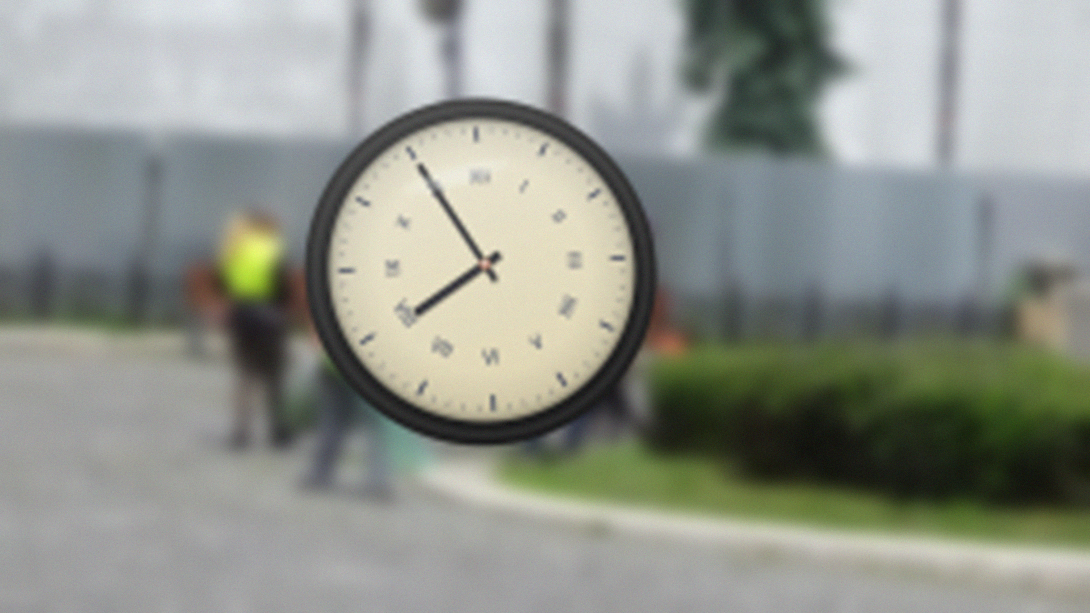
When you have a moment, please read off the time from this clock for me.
7:55
